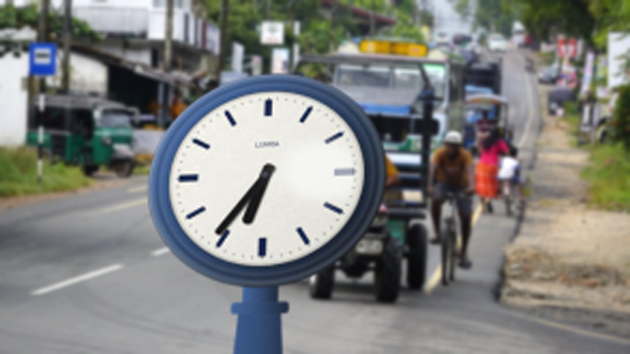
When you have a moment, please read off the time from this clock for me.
6:36
